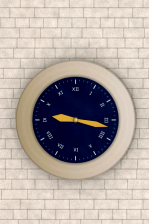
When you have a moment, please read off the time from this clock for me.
9:17
